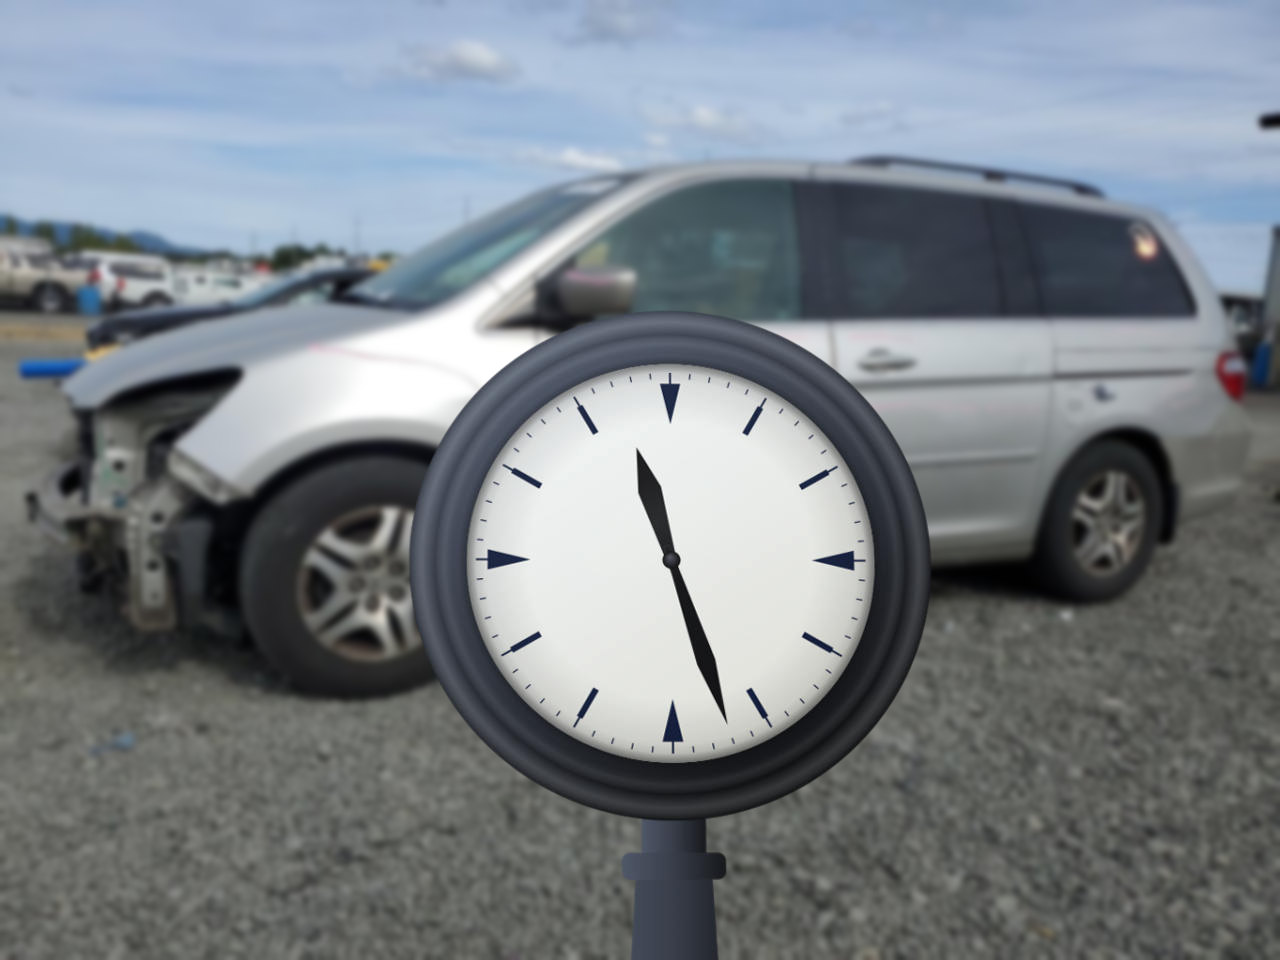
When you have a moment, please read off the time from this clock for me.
11:27
